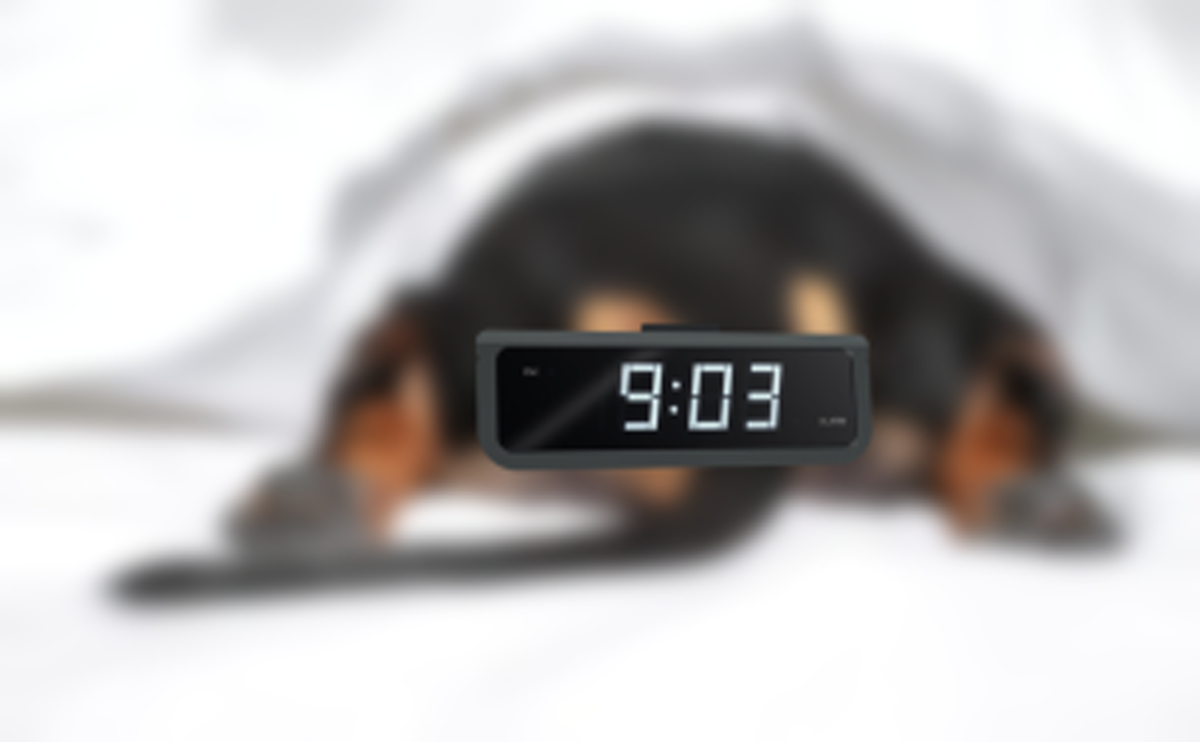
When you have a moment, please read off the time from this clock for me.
9:03
